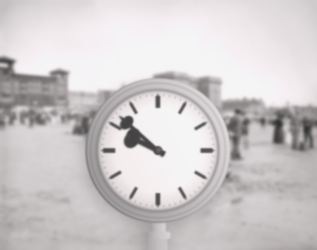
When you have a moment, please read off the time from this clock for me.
9:52
